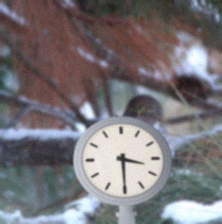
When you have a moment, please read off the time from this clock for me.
3:30
